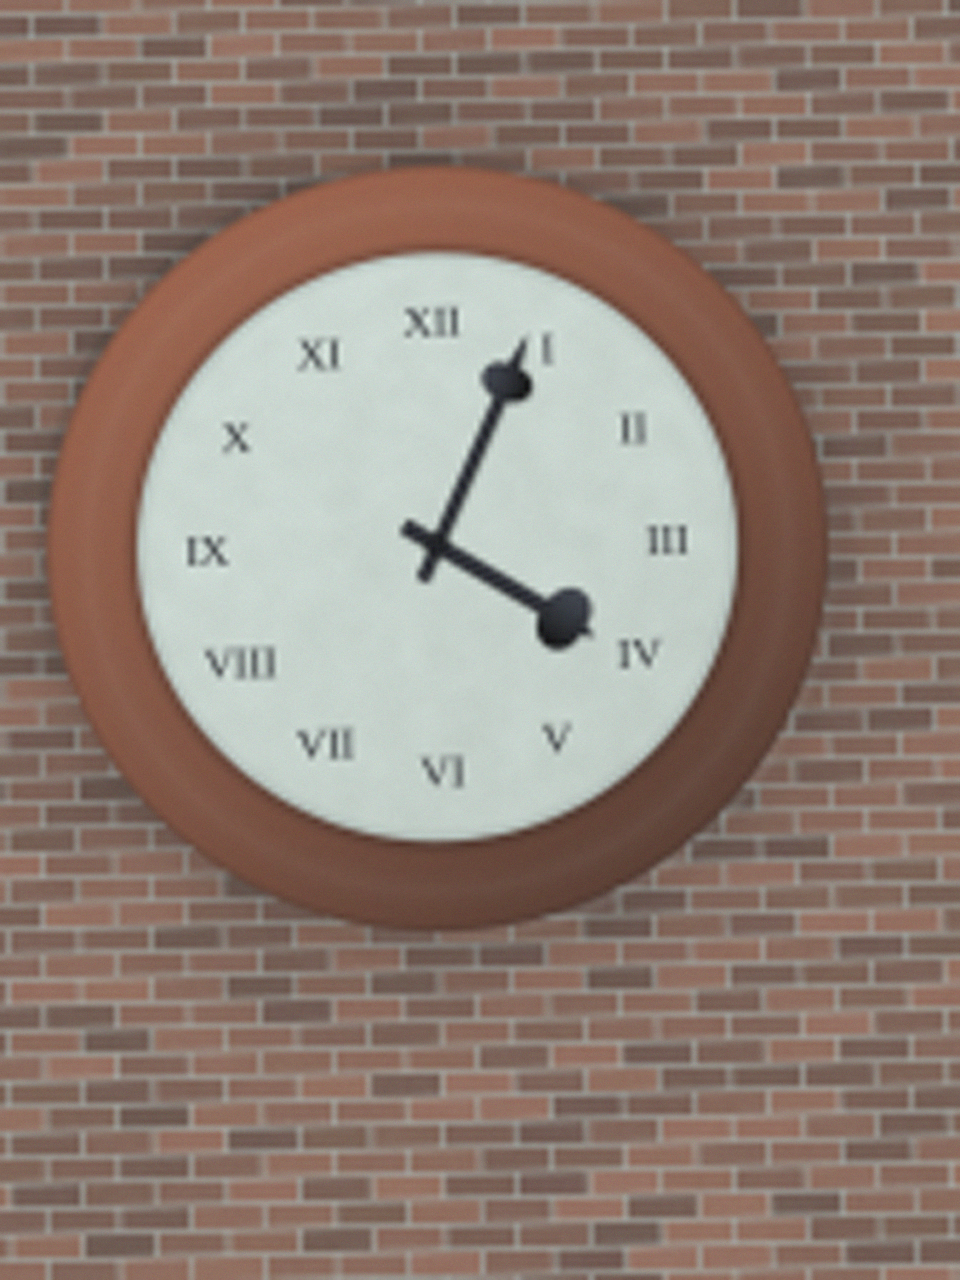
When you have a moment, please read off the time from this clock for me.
4:04
